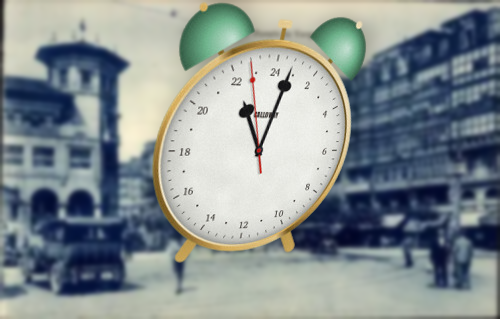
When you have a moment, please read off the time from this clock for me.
22:01:57
